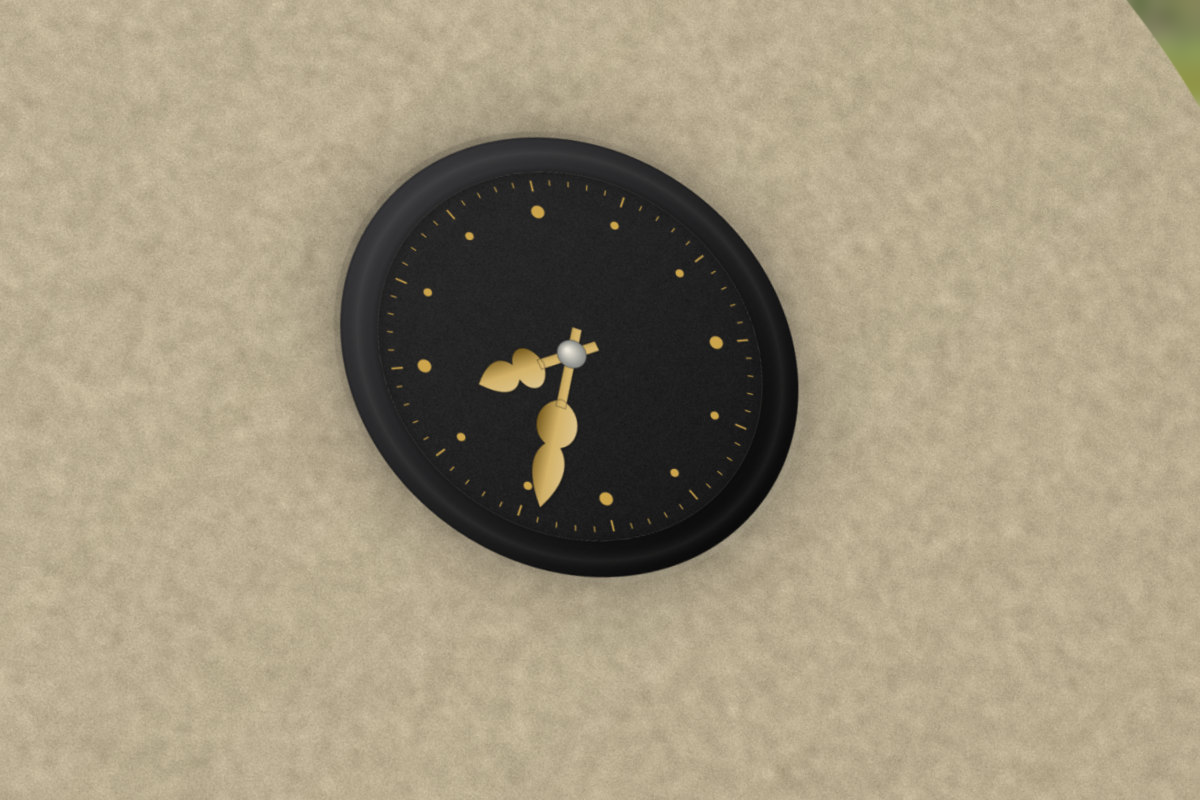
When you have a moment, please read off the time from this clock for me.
8:34
